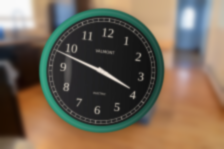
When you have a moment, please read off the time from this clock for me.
3:48
